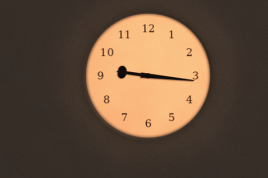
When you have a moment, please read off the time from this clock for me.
9:16
